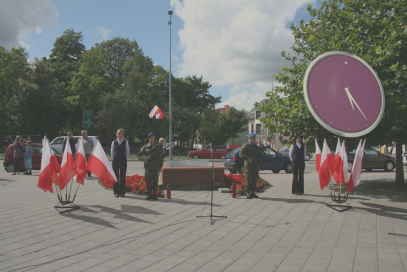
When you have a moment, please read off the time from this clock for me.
5:24
